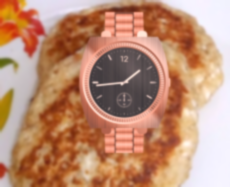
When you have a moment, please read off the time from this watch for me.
1:44
